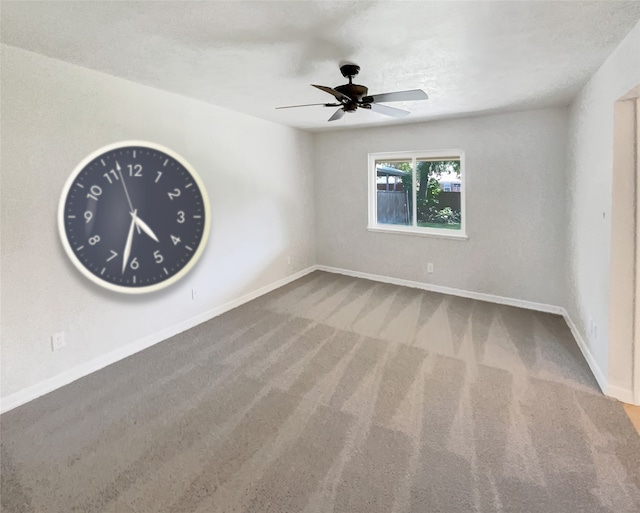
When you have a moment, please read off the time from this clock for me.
4:31:57
